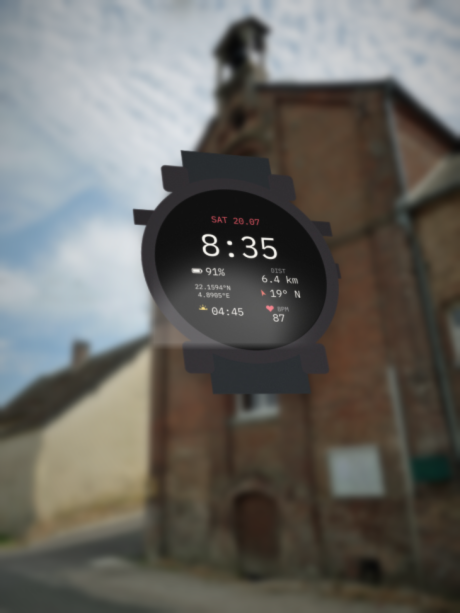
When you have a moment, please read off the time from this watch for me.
8:35
